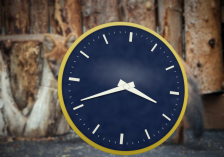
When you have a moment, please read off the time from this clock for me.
3:41
